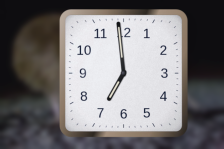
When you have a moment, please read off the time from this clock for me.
6:59
